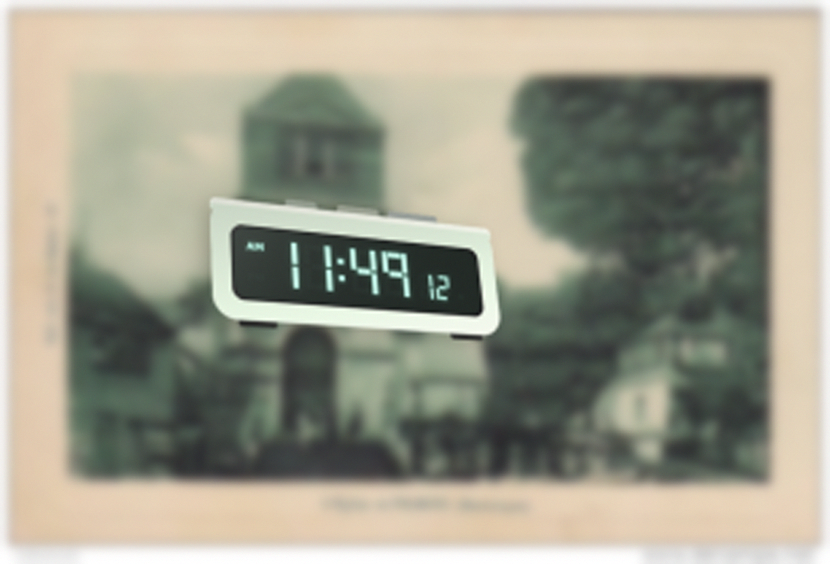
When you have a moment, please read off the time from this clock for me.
11:49:12
